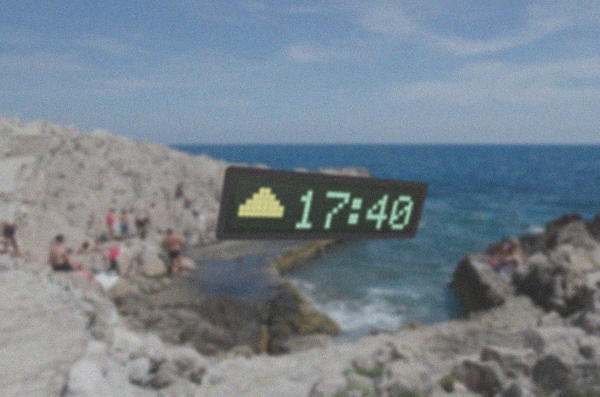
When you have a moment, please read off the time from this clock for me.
17:40
